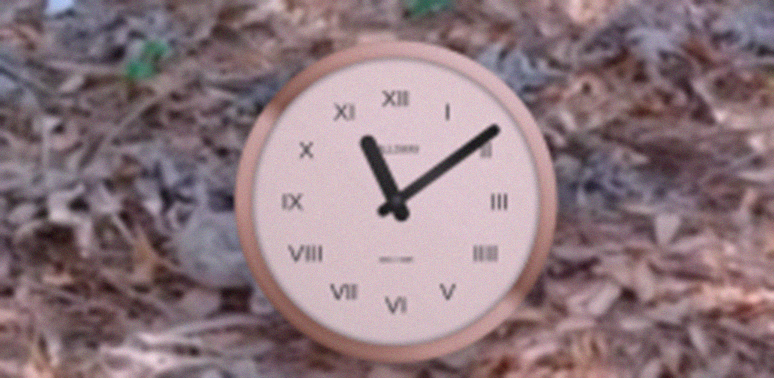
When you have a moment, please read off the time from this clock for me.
11:09
